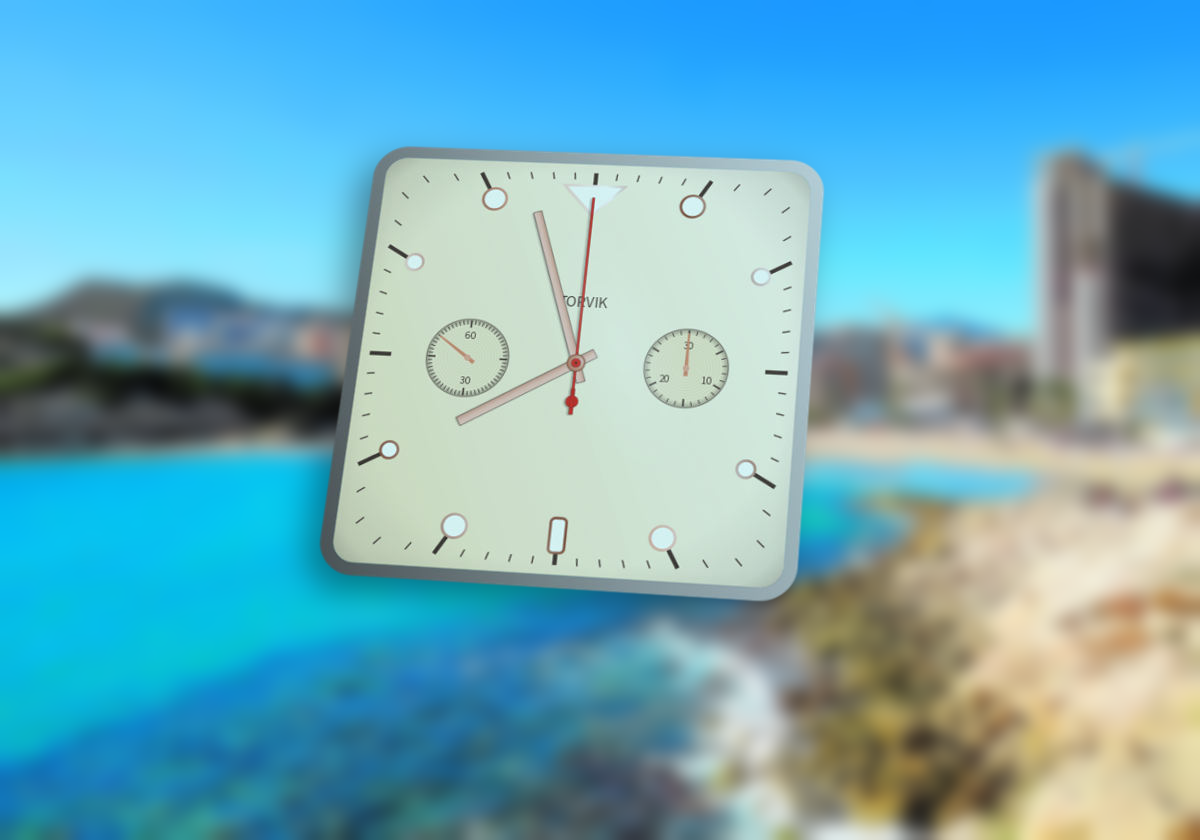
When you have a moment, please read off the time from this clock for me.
7:56:51
